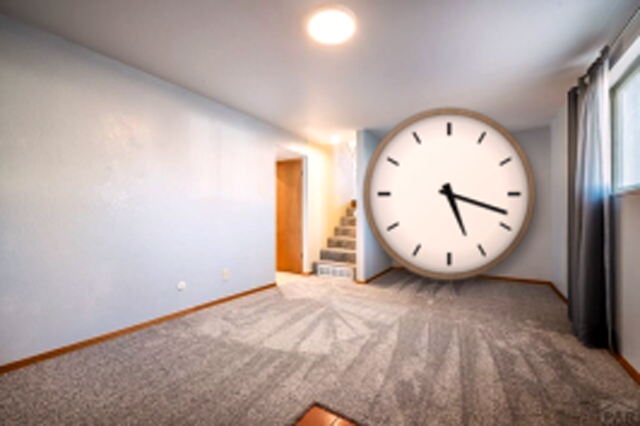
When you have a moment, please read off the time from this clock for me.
5:18
